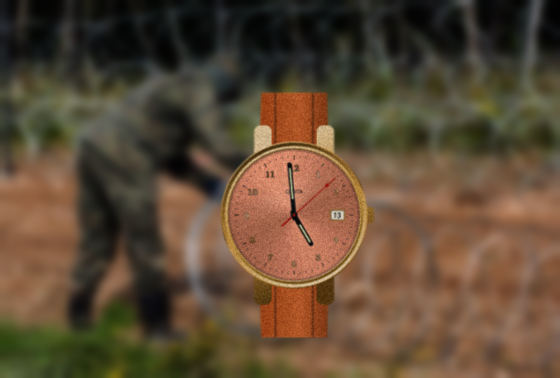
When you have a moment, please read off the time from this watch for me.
4:59:08
